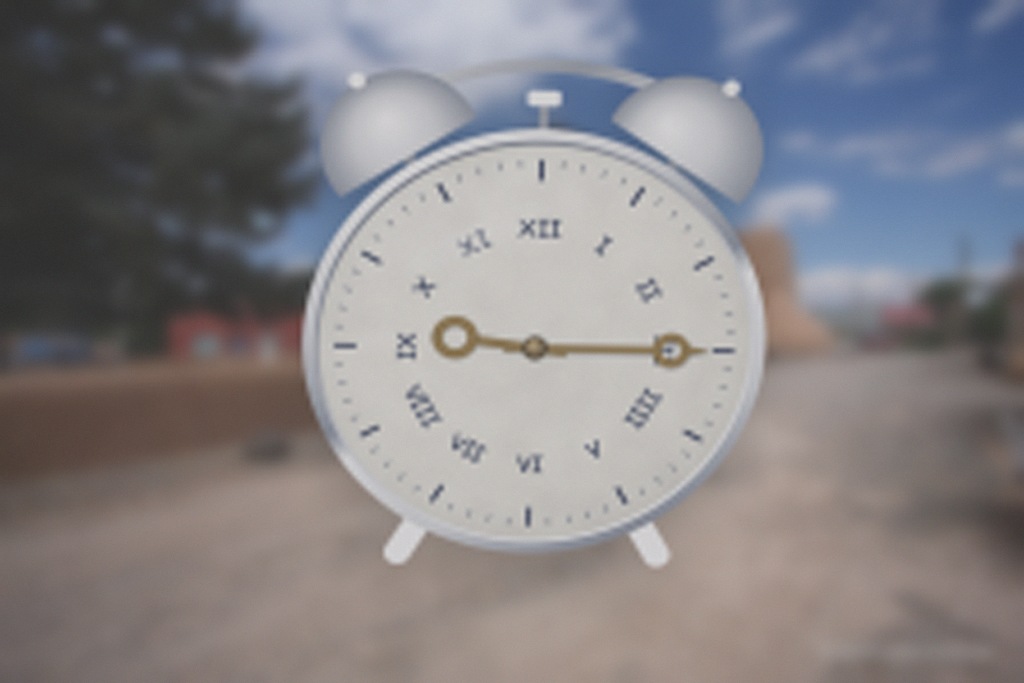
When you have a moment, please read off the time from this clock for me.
9:15
